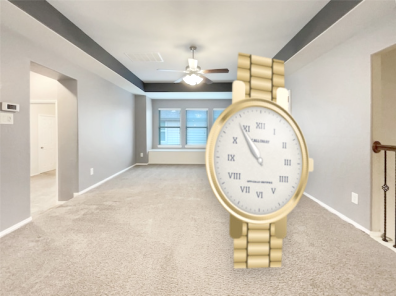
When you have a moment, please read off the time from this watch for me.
10:54
